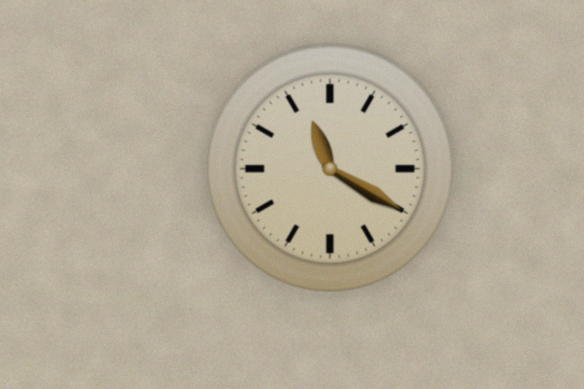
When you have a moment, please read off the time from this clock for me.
11:20
